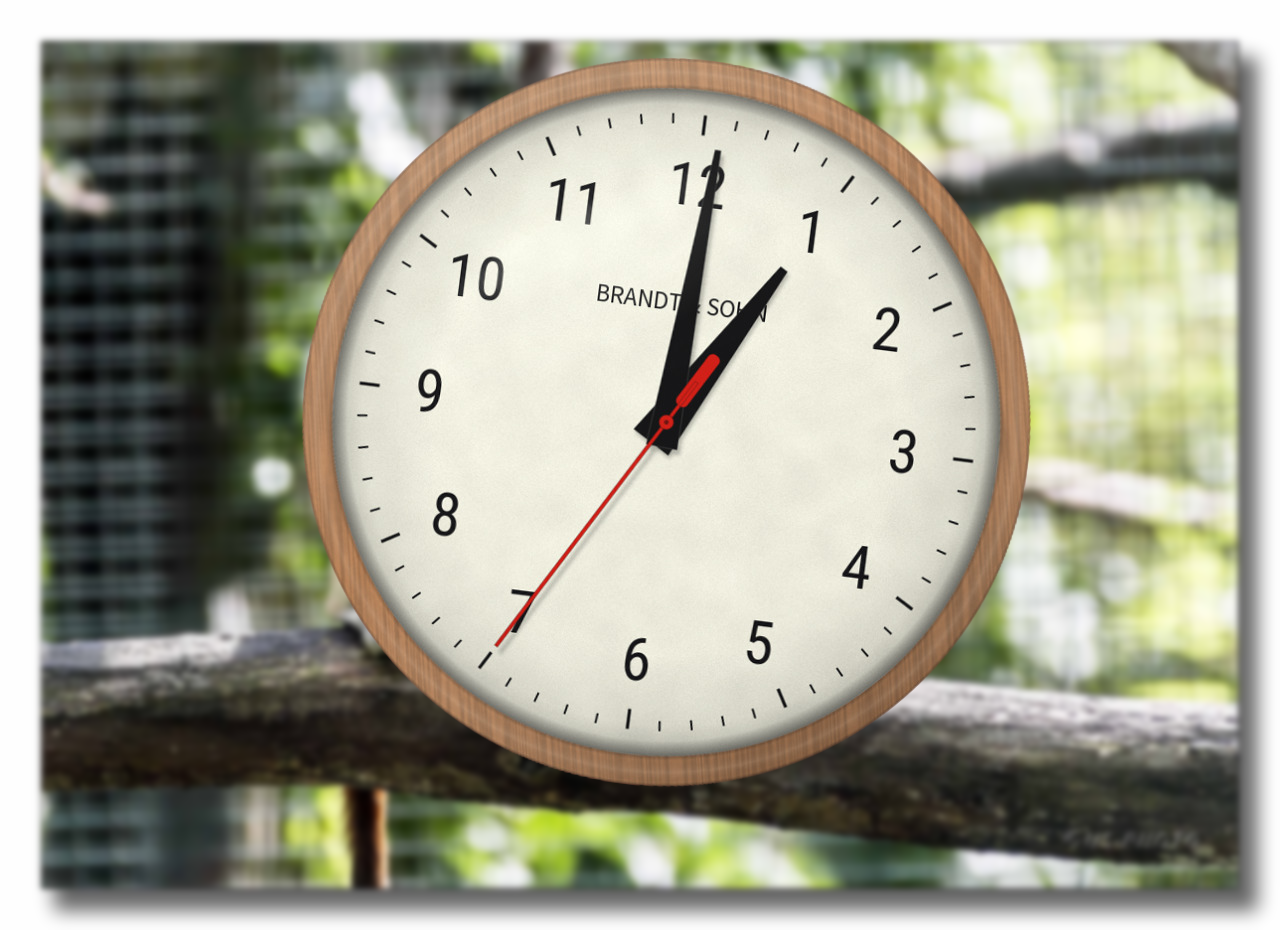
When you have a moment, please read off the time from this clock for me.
1:00:35
